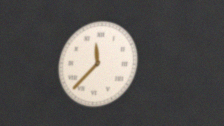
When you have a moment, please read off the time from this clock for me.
11:37
